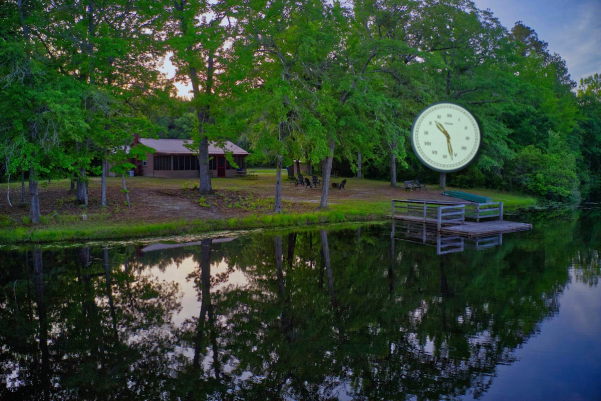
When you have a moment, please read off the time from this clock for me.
10:27
